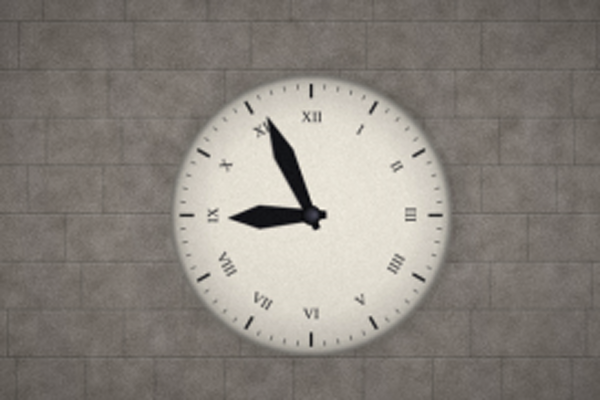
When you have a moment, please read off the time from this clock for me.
8:56
